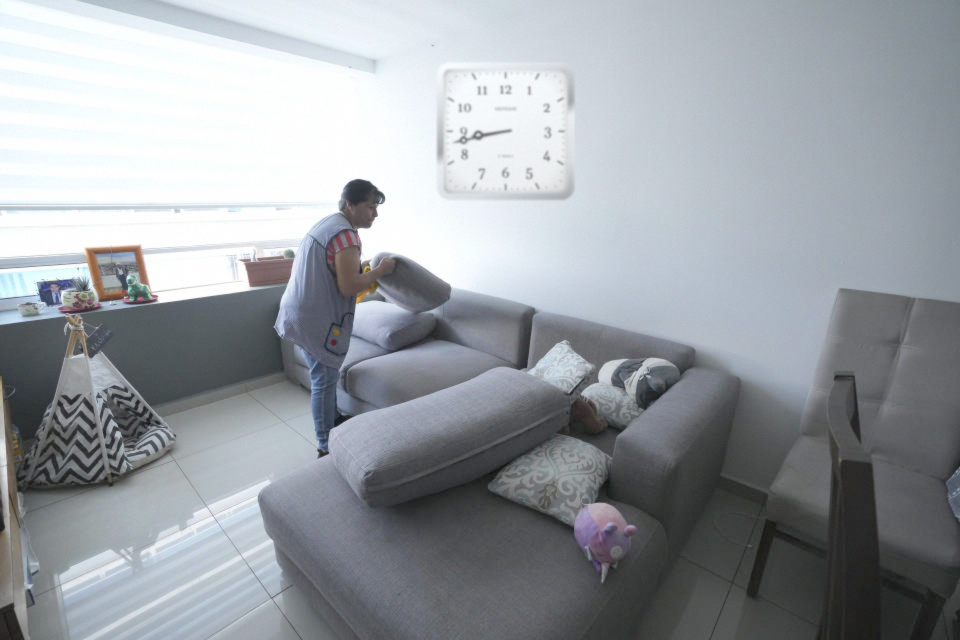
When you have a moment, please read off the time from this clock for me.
8:43
